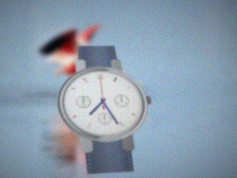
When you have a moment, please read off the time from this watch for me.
7:26
